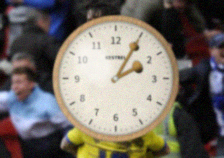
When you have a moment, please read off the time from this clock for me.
2:05
